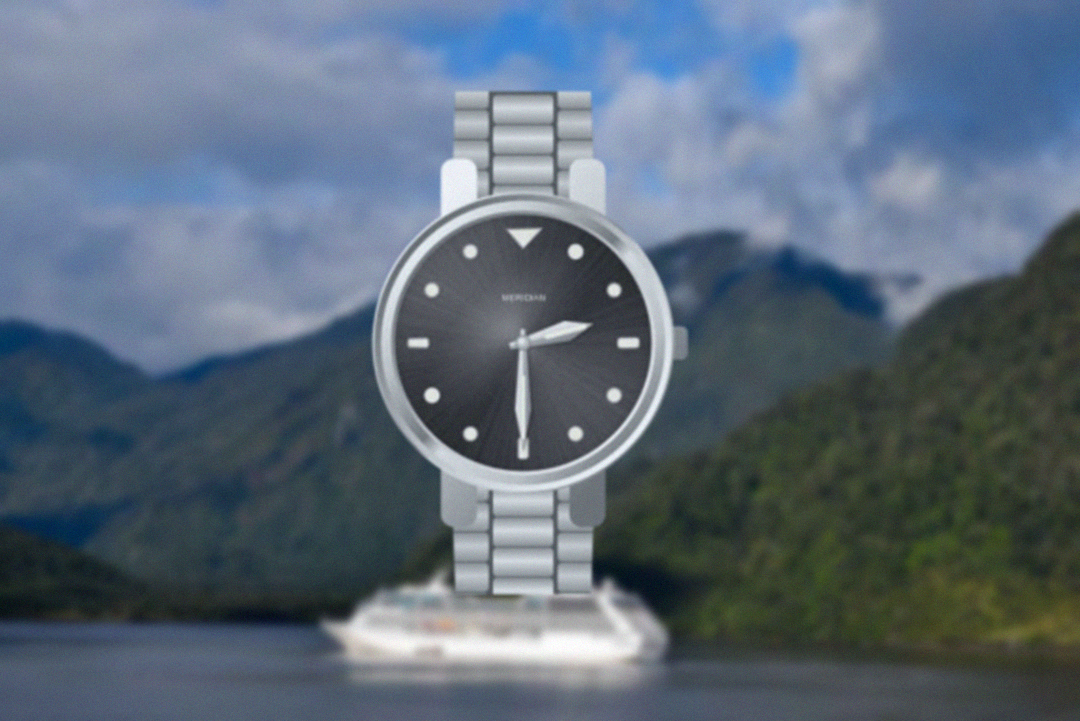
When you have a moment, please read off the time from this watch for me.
2:30
